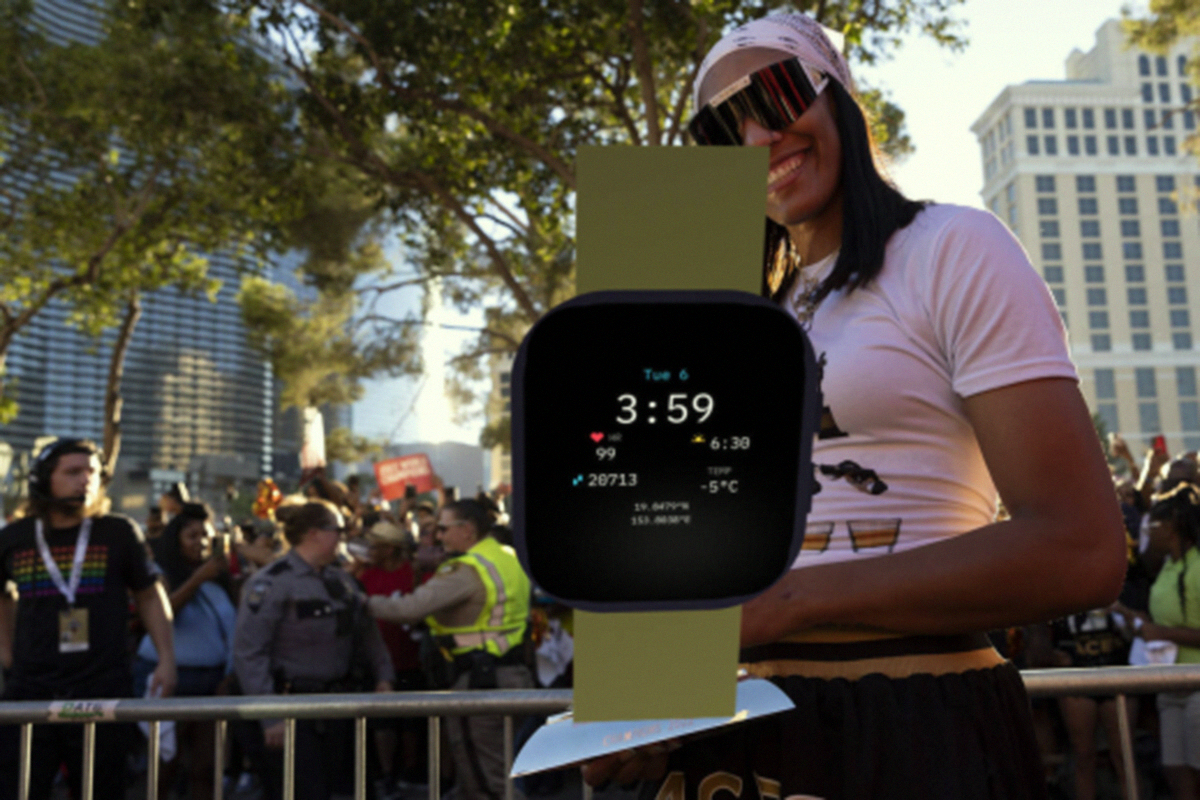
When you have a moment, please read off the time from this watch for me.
3:59
